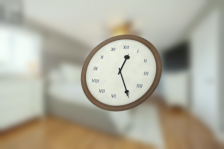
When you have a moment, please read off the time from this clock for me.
12:25
